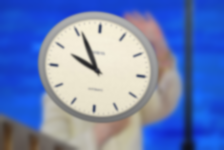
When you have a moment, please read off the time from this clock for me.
9:56
